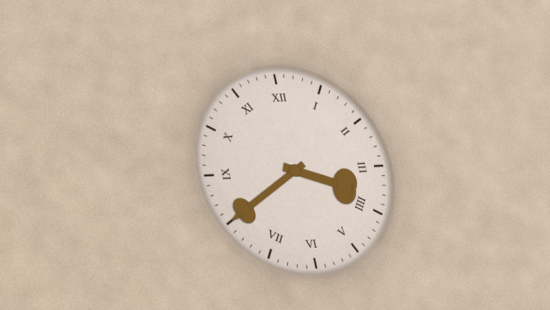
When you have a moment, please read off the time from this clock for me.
3:40
